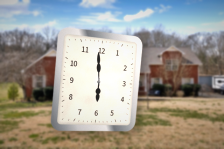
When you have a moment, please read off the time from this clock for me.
5:59
